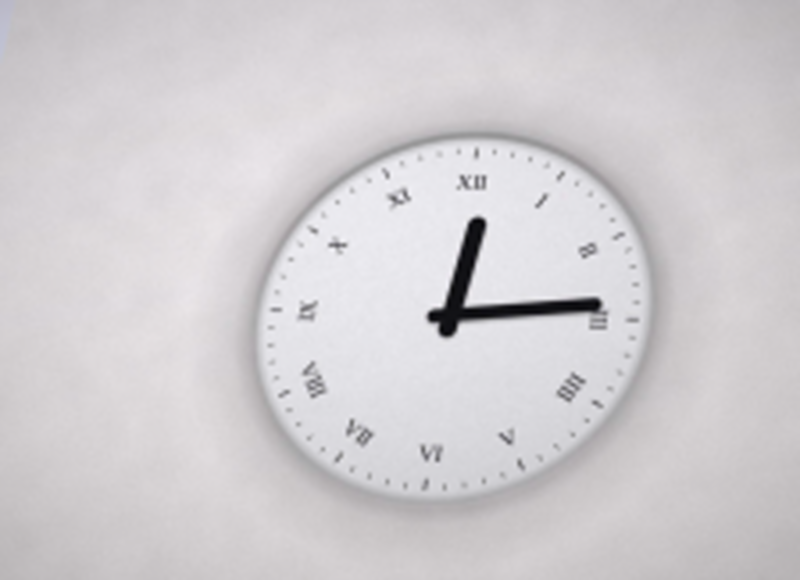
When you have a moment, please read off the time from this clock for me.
12:14
